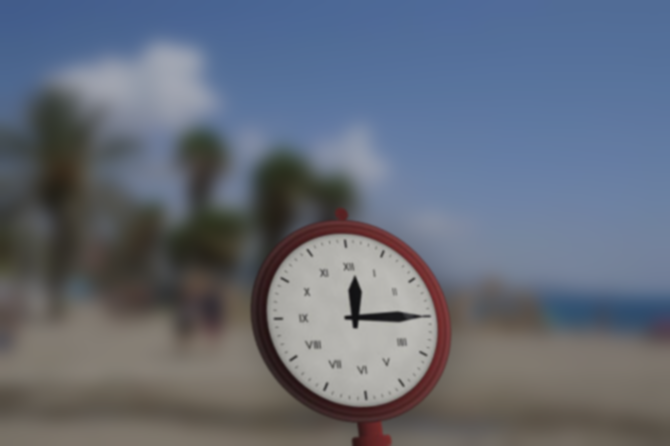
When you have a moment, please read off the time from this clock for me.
12:15
